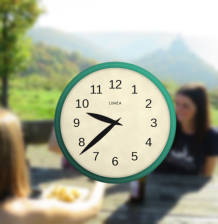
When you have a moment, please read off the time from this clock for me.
9:38
